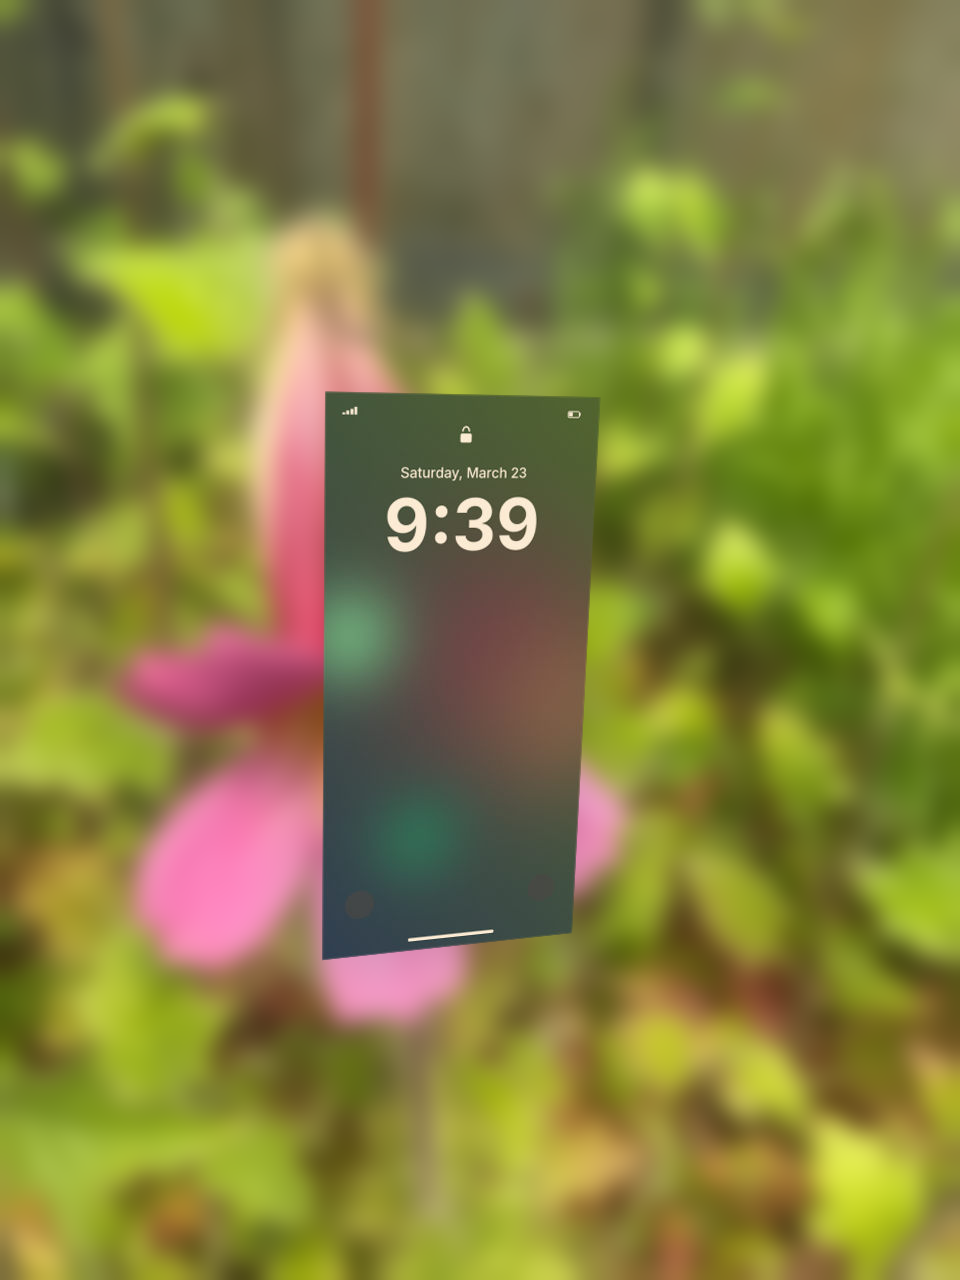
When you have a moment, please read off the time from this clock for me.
9:39
